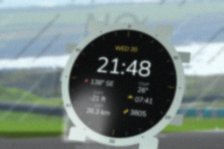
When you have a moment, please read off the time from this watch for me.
21:48
